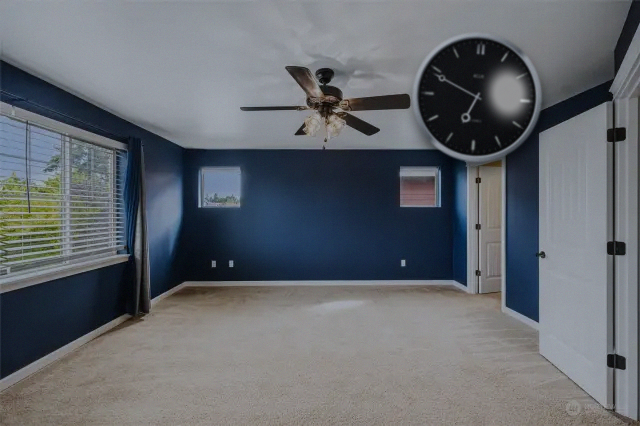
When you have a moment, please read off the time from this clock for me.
6:49
